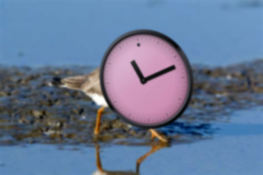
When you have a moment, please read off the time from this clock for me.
11:12
